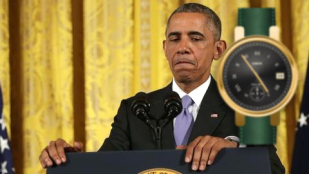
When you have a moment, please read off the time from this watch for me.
4:54
